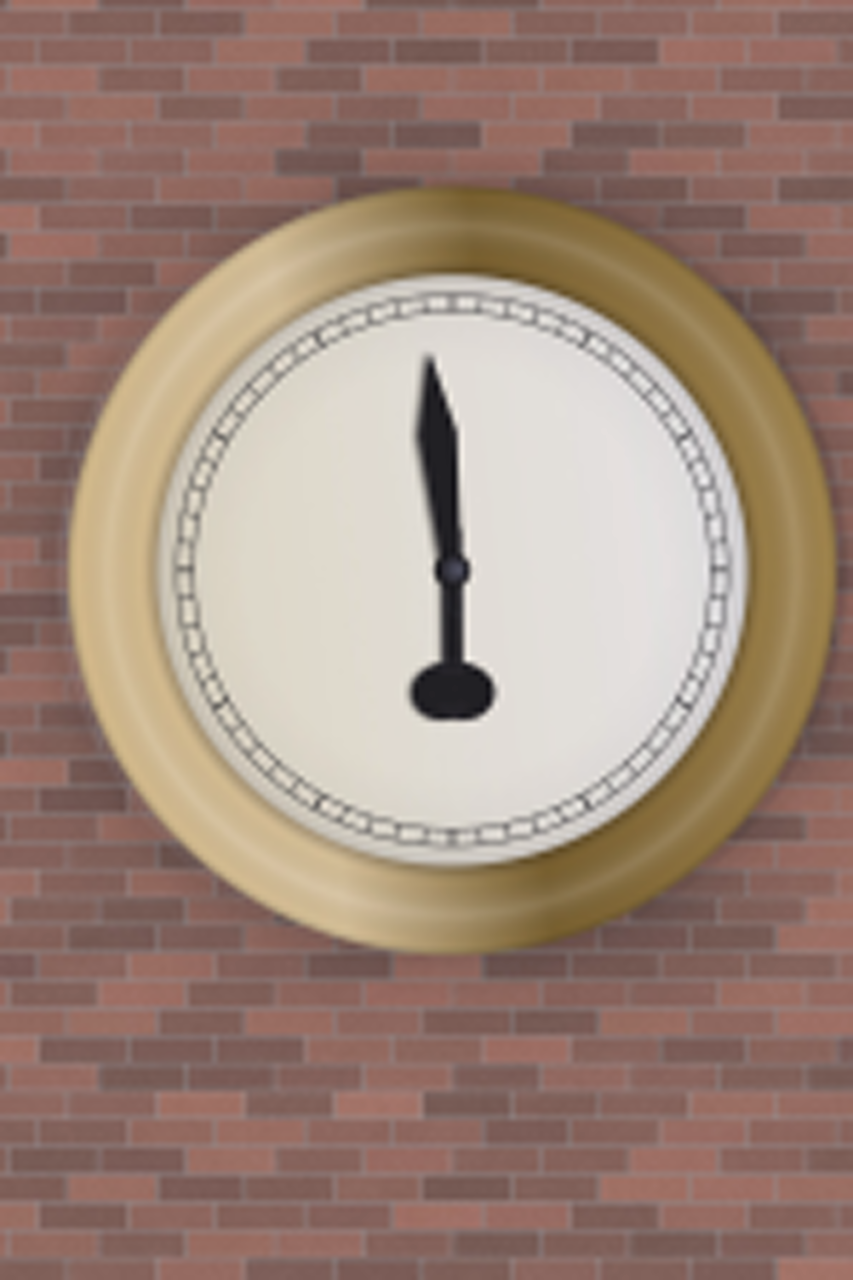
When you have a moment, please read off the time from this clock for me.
5:59
